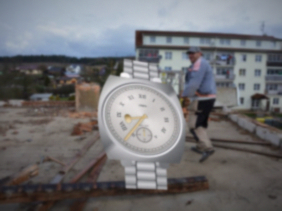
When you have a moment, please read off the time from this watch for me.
8:36
